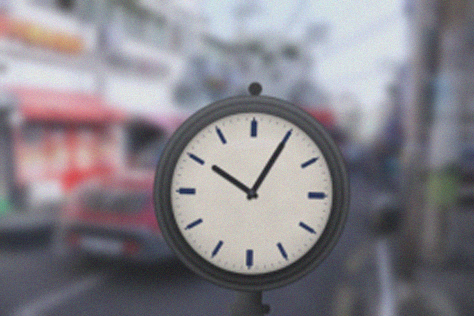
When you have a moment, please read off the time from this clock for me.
10:05
